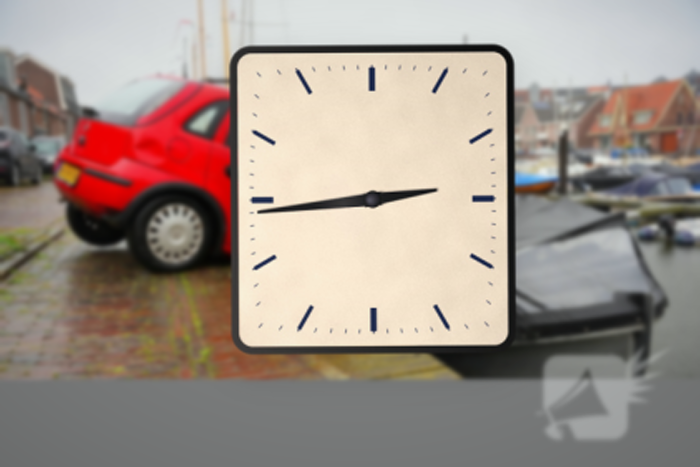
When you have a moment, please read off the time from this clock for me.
2:44
